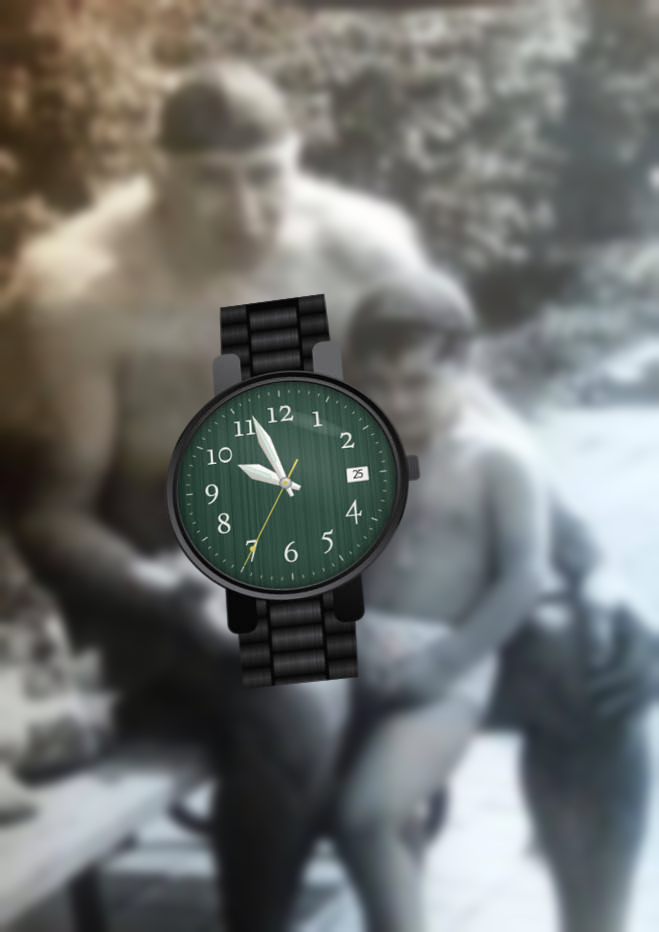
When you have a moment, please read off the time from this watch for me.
9:56:35
